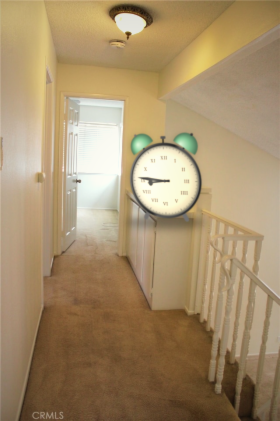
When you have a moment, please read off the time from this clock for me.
8:46
